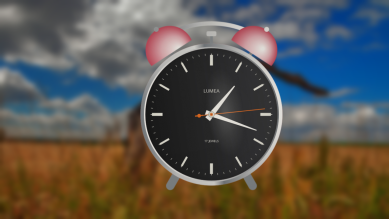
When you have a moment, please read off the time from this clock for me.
1:18:14
